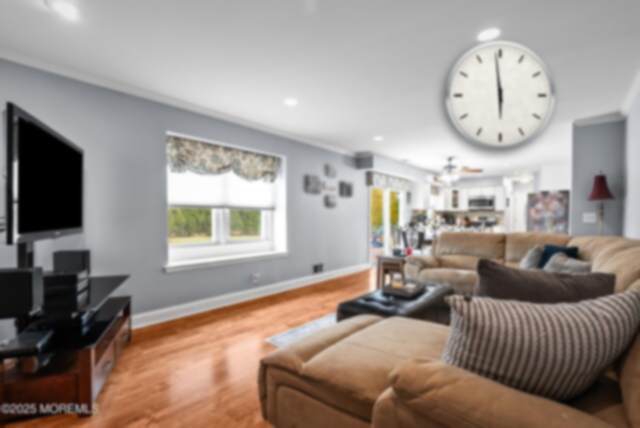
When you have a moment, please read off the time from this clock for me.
5:59
